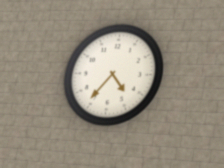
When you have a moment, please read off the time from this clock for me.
4:36
